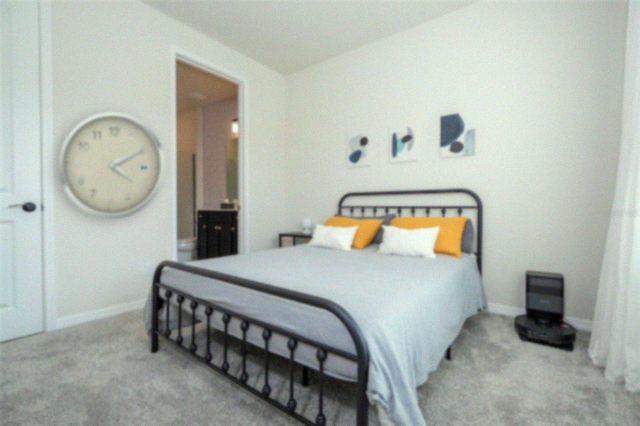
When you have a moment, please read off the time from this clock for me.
4:10
